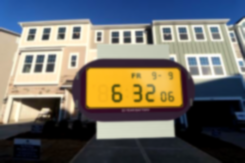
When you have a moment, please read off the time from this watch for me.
6:32
